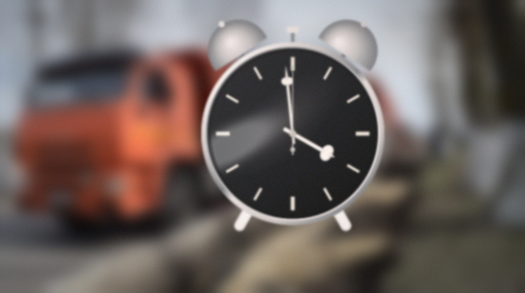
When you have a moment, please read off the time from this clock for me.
3:59:00
